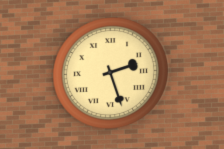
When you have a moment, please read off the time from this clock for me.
2:27
